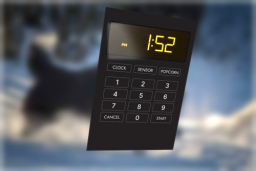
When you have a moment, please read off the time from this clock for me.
1:52
